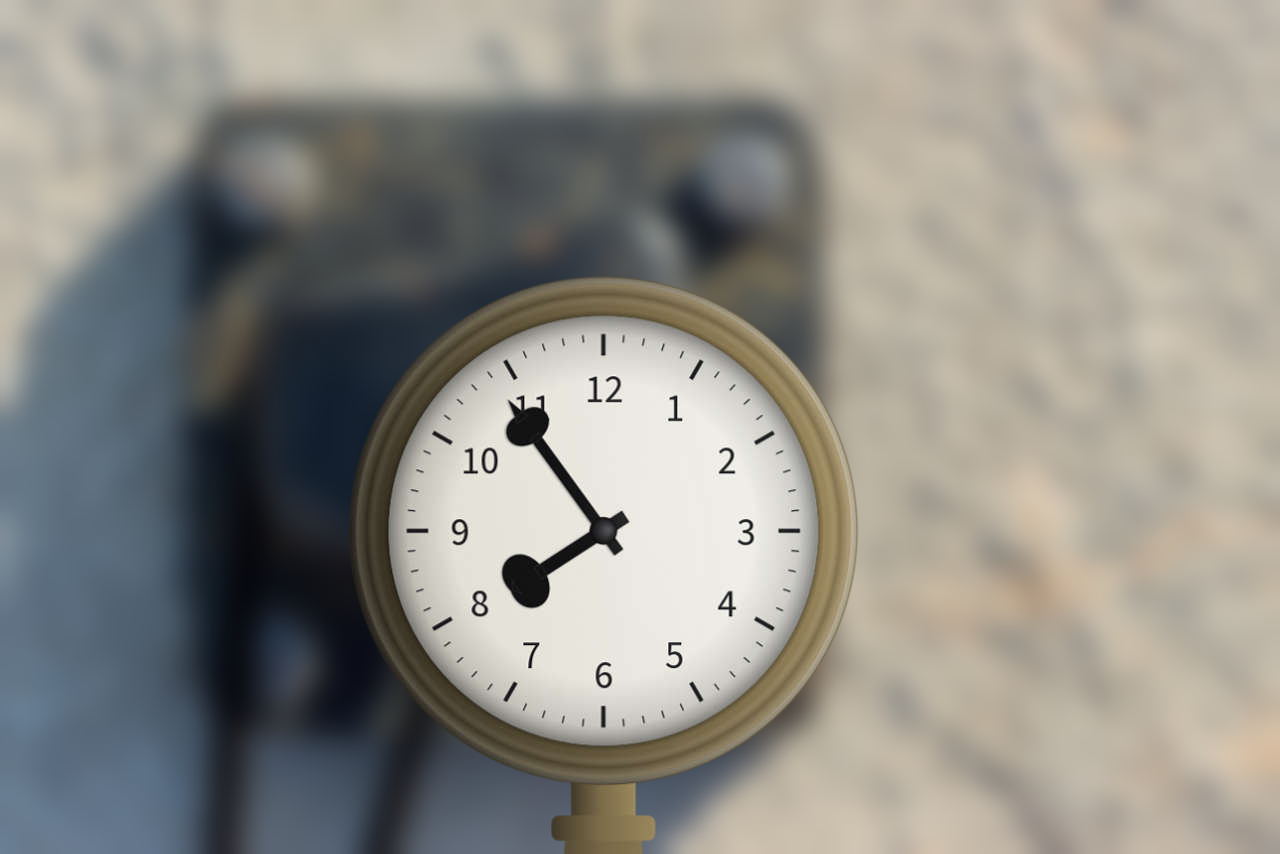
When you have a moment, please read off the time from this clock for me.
7:54
